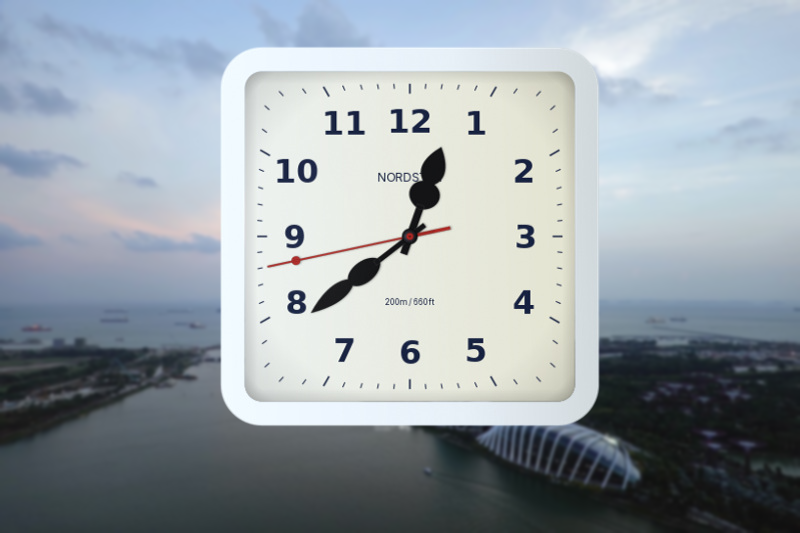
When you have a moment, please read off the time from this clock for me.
12:38:43
